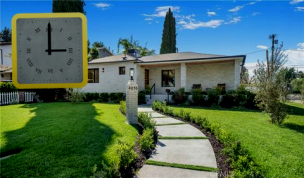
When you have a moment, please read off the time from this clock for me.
3:00
